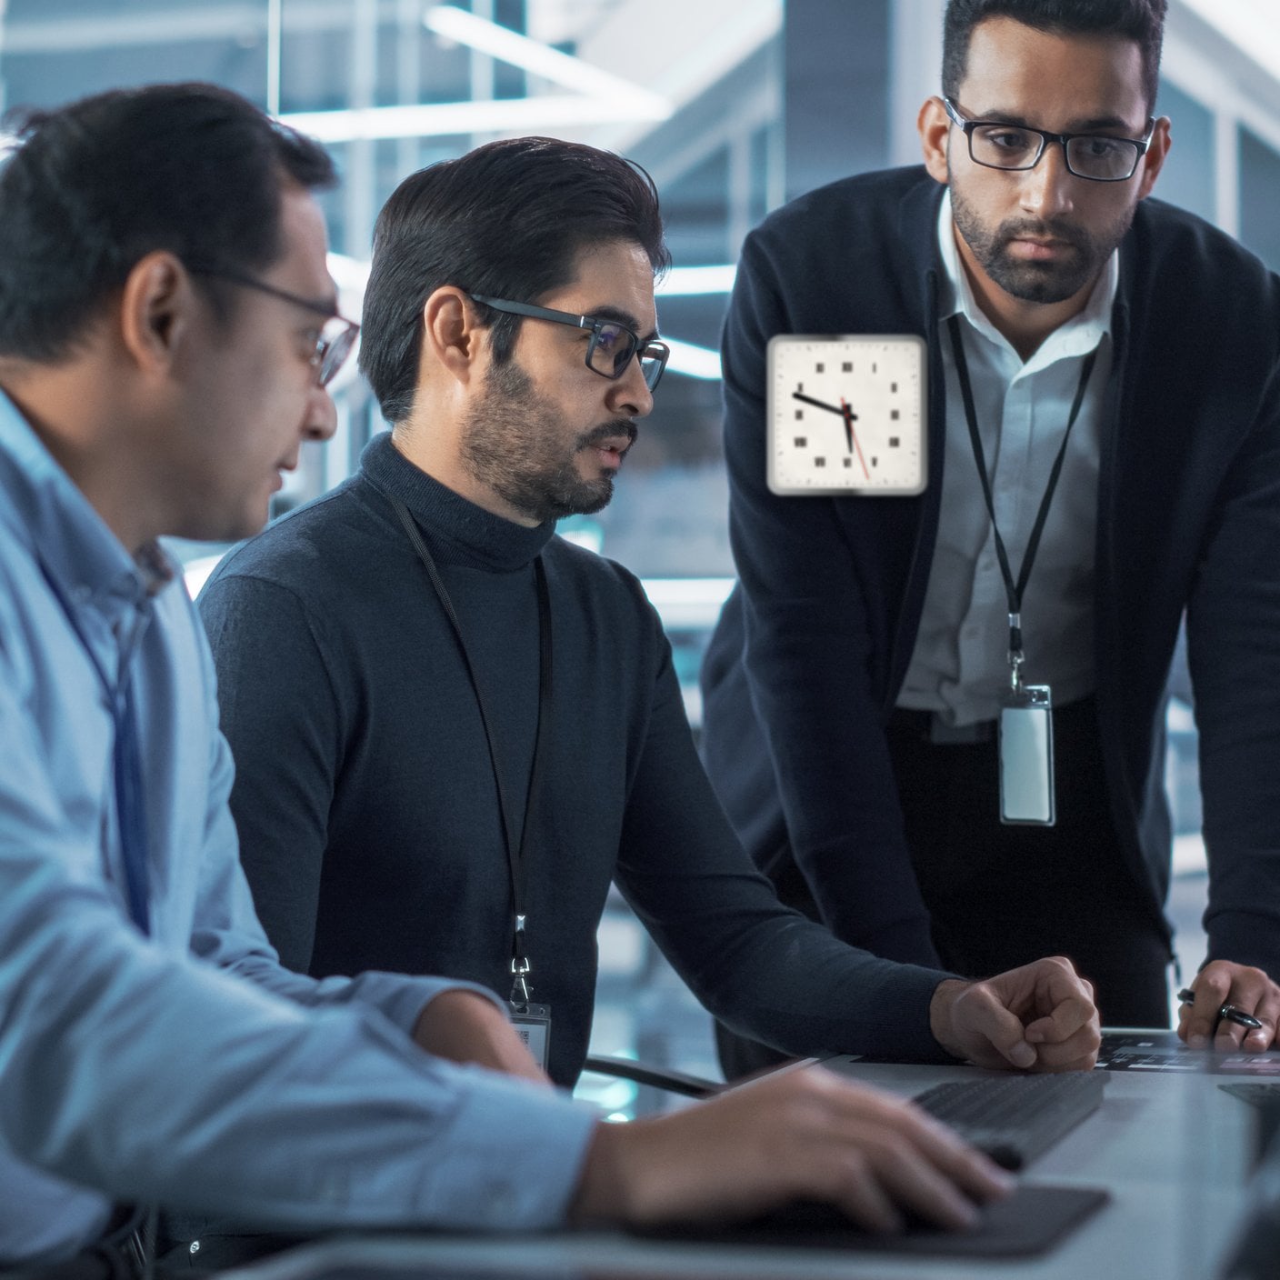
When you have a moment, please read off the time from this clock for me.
5:48:27
